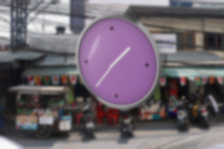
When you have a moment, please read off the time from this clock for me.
1:37
